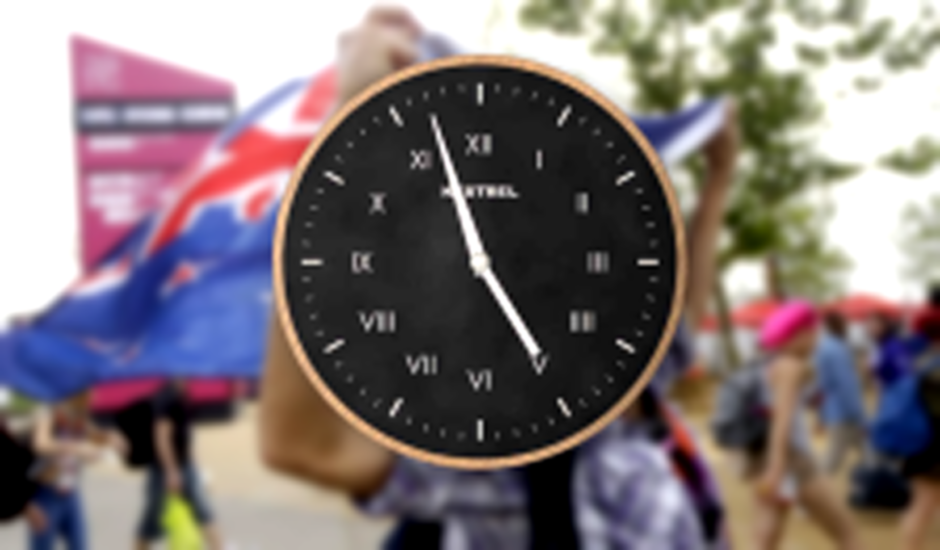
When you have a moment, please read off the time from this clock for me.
4:57
